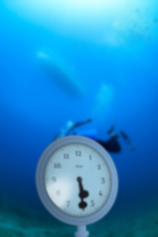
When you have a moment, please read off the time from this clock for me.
5:29
